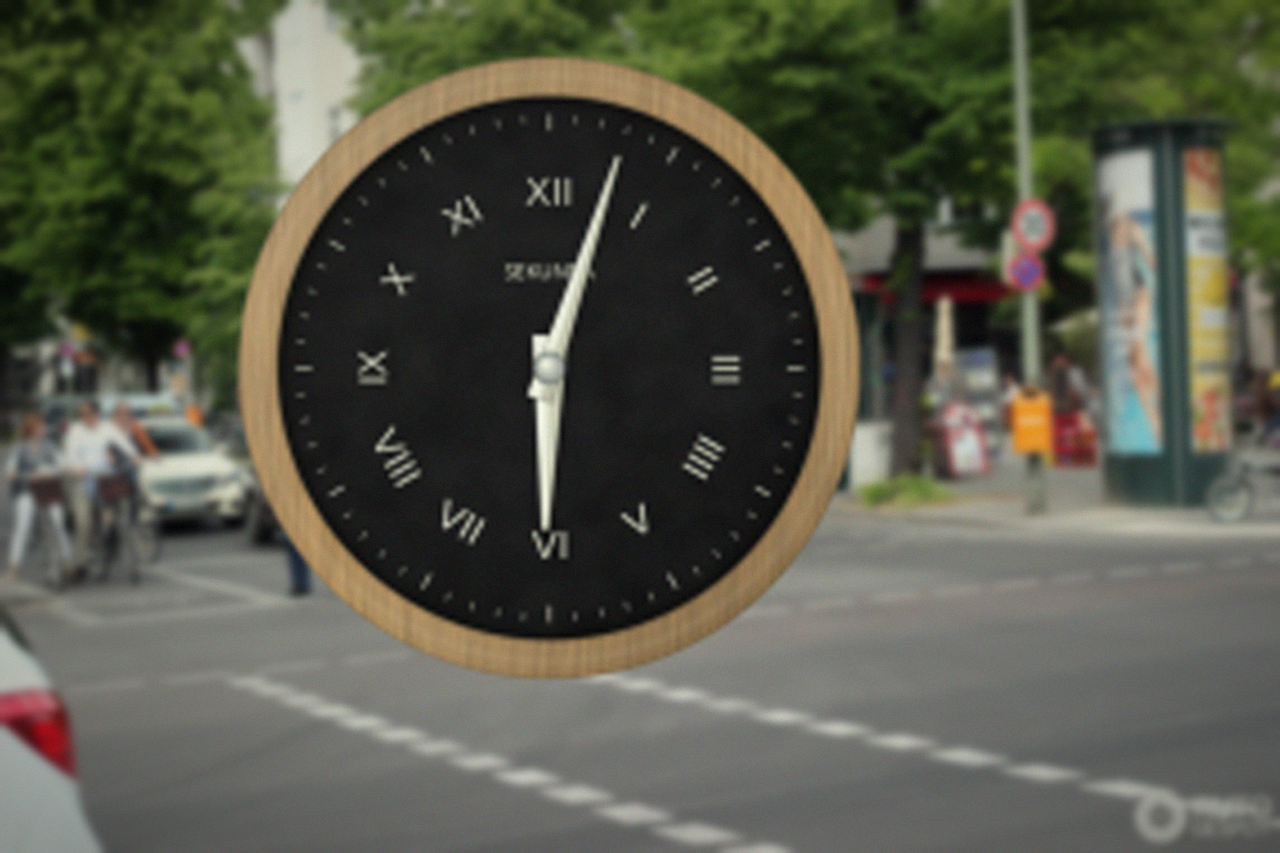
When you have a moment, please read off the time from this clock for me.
6:03
